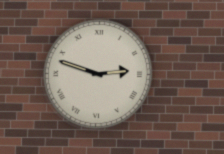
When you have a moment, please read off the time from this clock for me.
2:48
